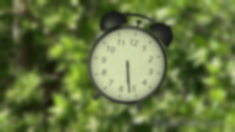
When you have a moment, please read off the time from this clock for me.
5:27
